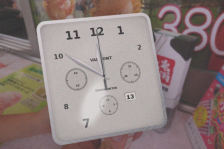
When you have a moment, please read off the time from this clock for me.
11:51
